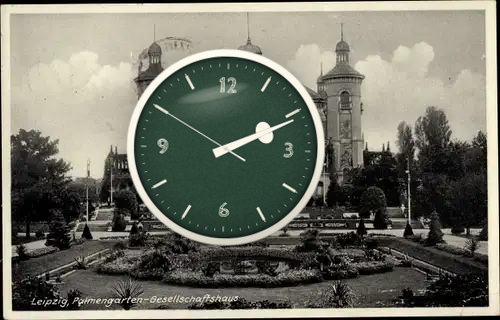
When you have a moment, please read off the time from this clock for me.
2:10:50
